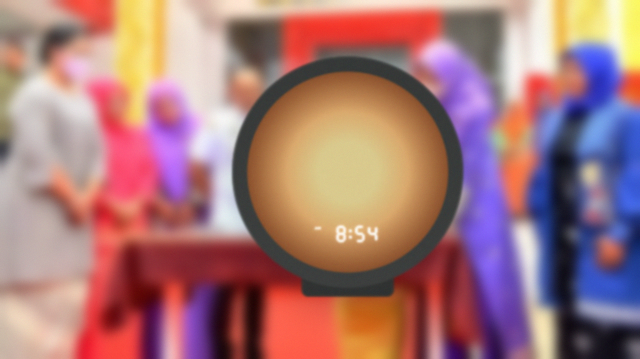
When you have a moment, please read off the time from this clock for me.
8:54
